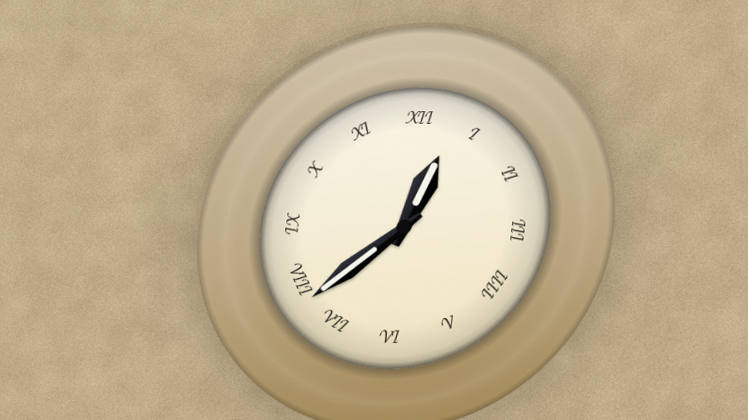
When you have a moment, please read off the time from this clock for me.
12:38
